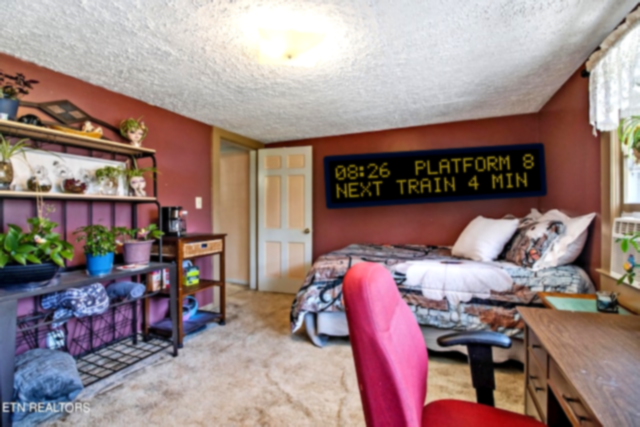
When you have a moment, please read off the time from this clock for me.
8:26
